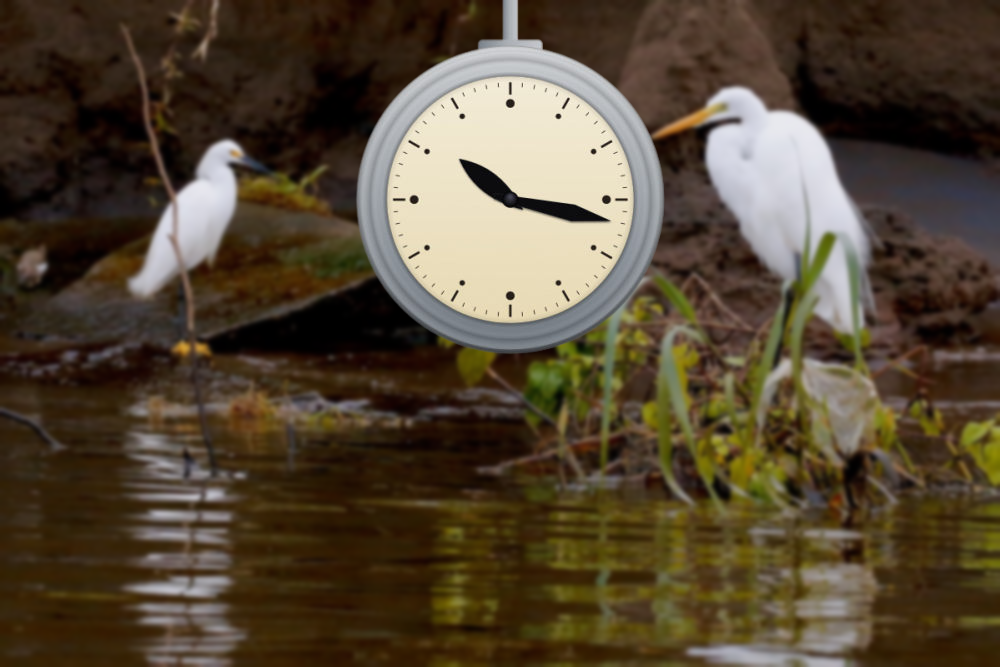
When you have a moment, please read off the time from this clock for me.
10:17
